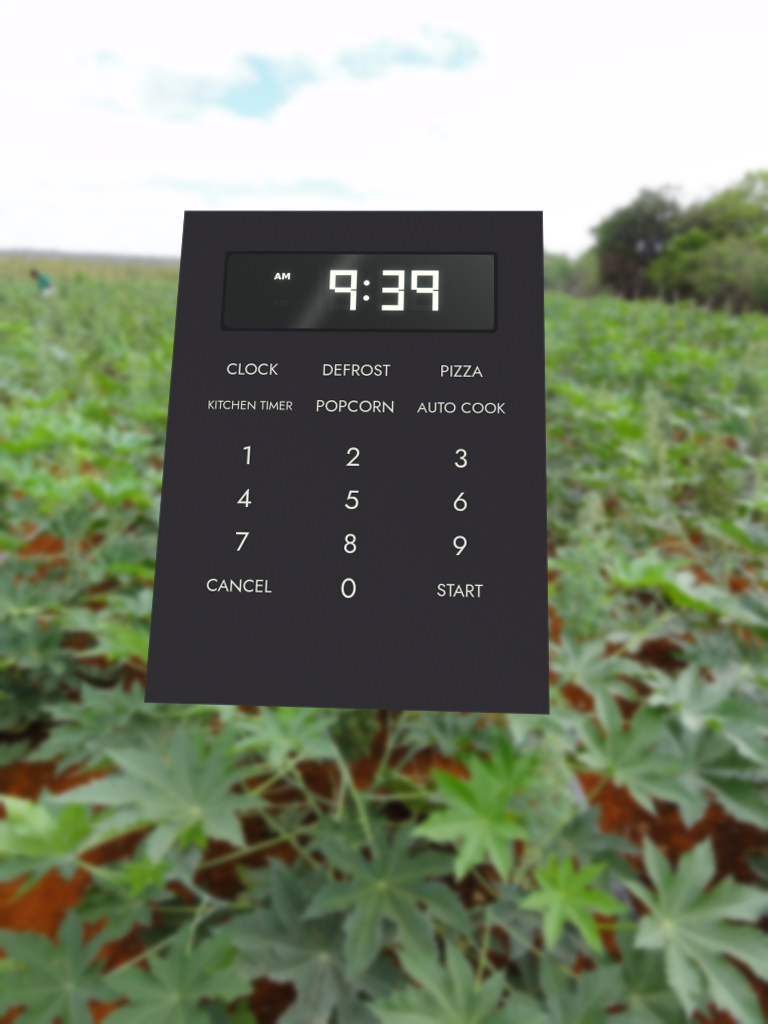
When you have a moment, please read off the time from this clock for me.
9:39
